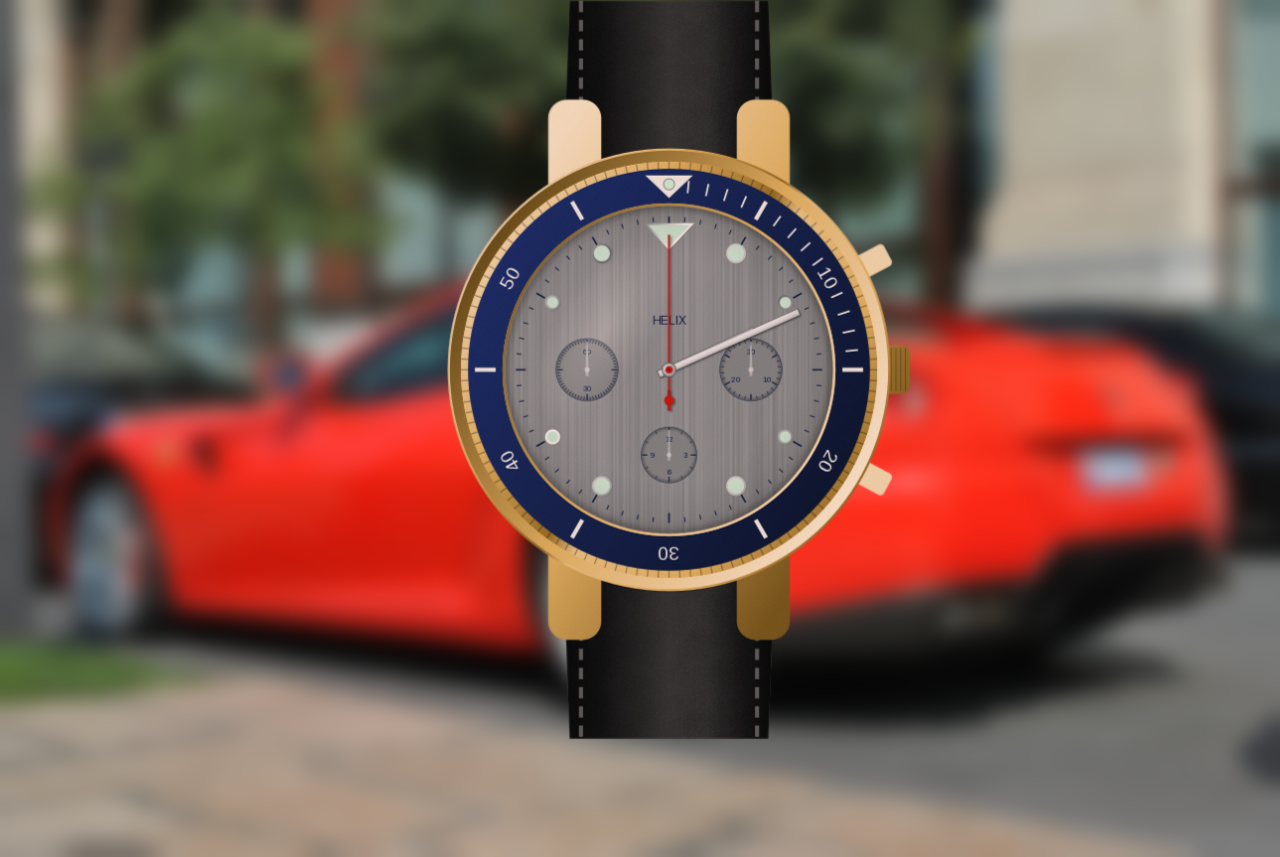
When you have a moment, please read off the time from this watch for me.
2:11
